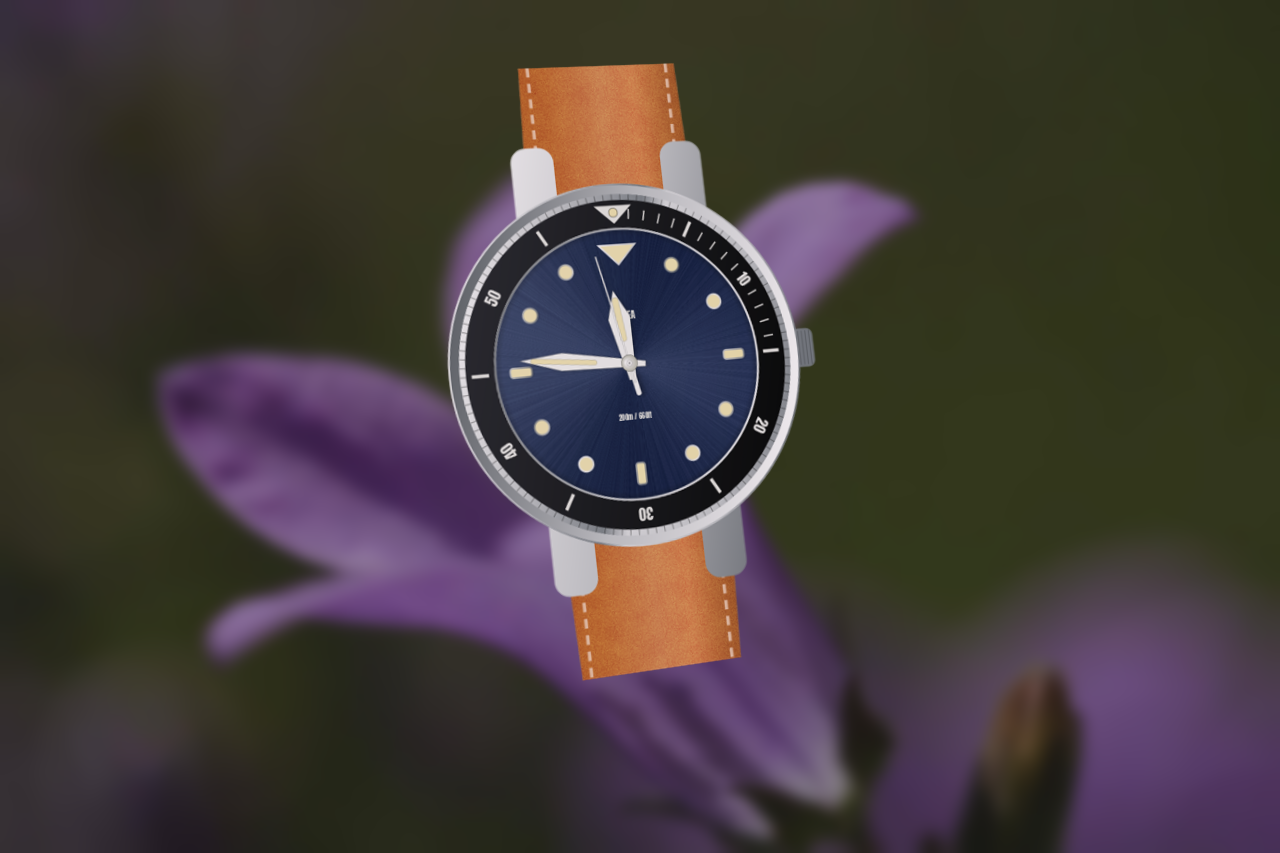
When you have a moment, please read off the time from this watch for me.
11:45:58
